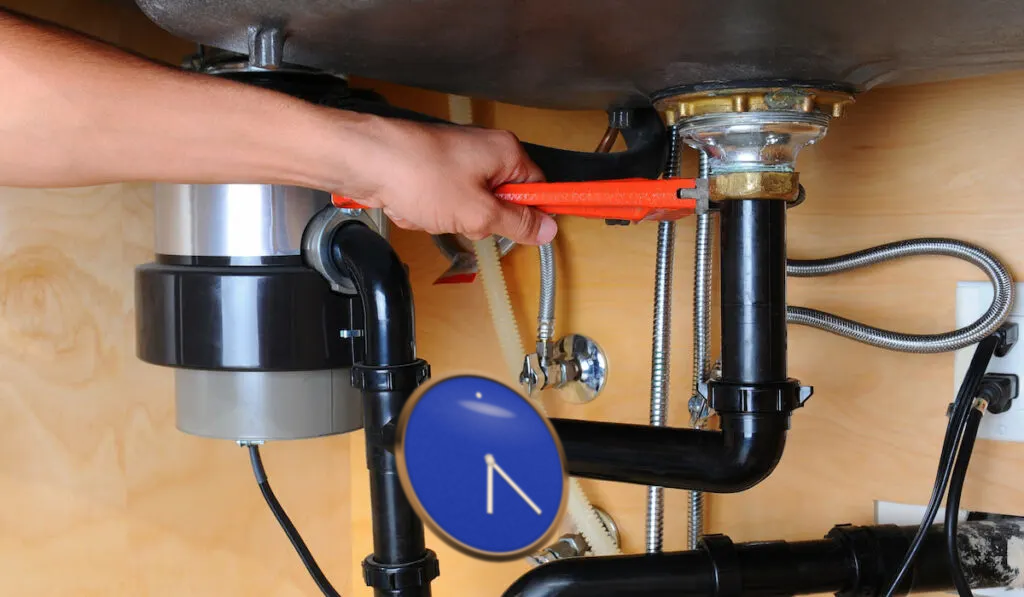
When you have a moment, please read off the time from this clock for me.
6:23
